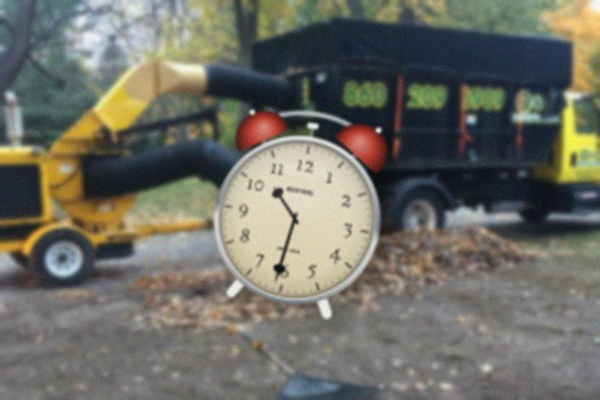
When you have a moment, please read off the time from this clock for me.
10:31
